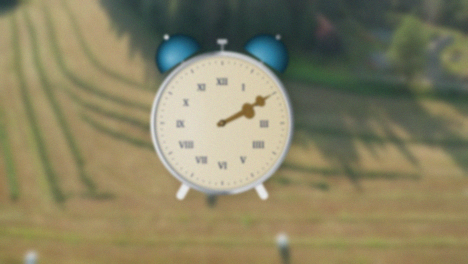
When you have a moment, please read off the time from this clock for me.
2:10
